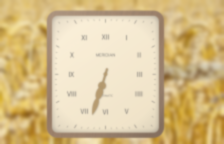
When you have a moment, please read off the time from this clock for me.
6:33
